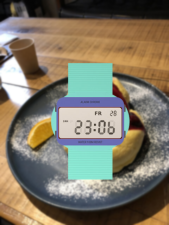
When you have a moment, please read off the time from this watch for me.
23:06
